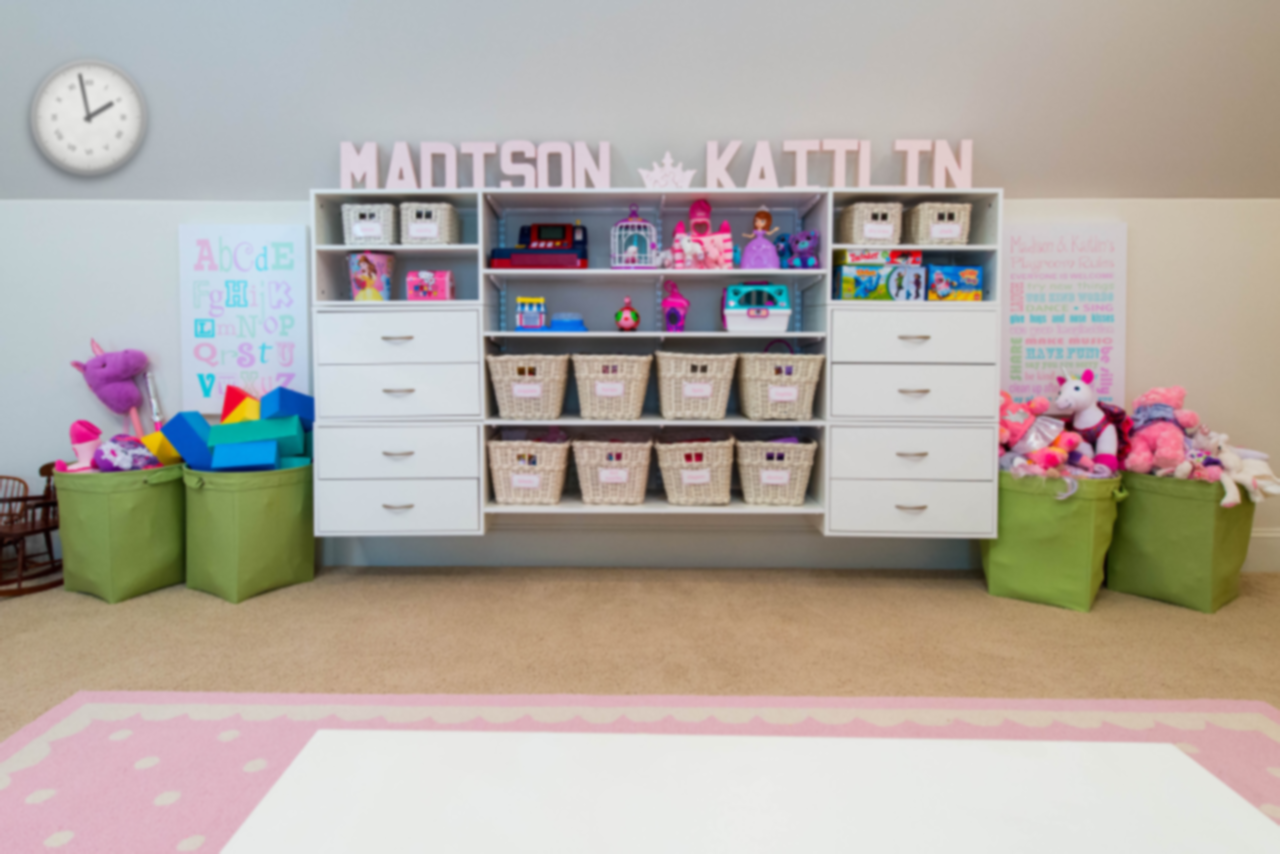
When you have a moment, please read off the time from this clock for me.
1:58
